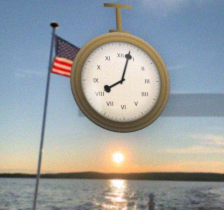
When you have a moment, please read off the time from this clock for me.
8:03
